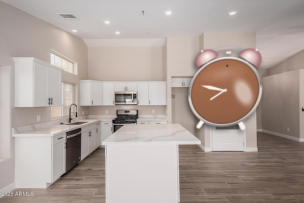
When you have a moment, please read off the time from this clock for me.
7:47
